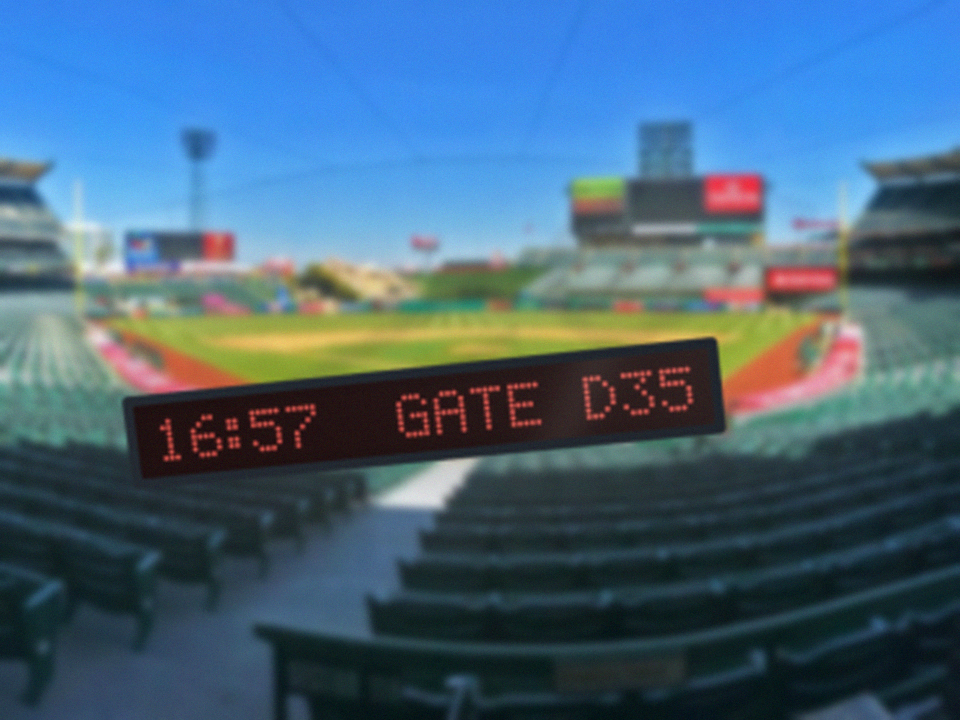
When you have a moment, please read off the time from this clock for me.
16:57
